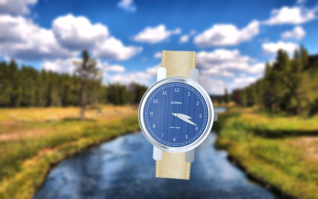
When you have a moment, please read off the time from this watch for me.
3:19
